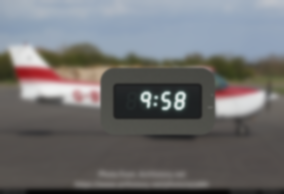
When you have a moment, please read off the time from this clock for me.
9:58
